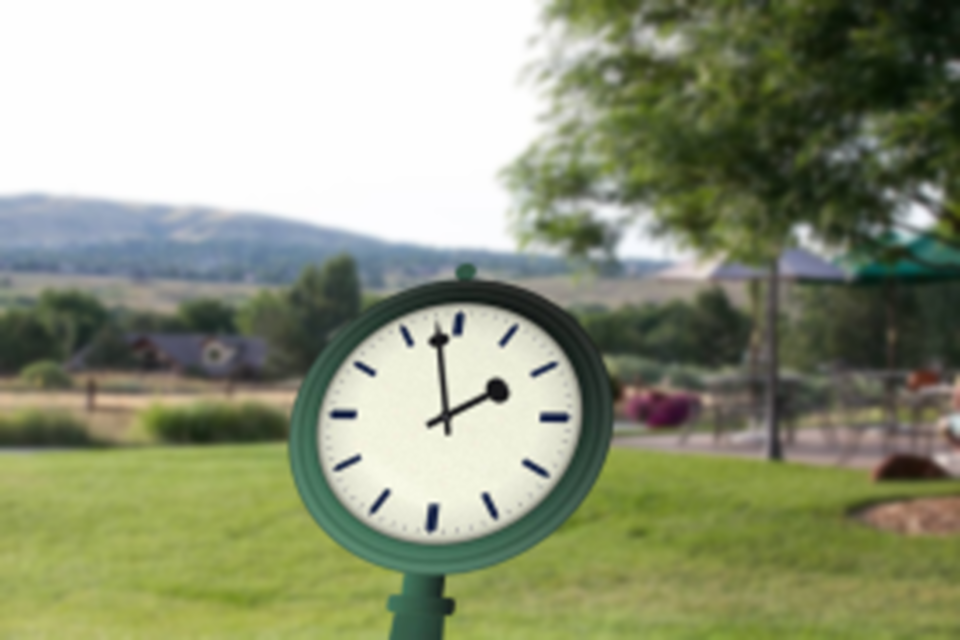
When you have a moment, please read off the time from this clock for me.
1:58
